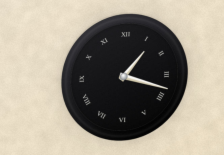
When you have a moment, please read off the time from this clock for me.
1:18
